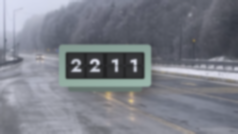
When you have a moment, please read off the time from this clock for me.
22:11
